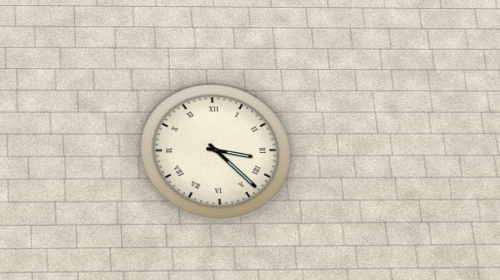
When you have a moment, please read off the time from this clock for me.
3:23
